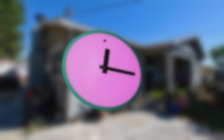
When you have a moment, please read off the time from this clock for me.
12:16
